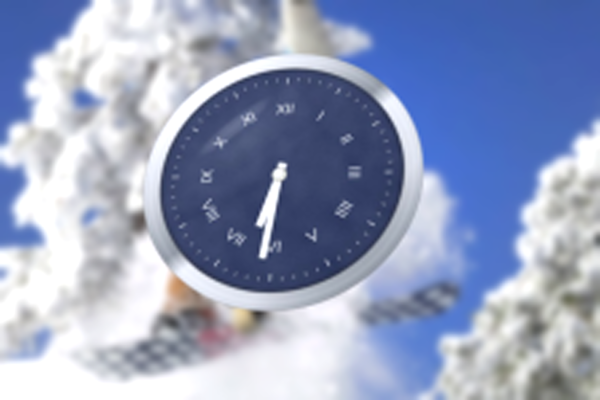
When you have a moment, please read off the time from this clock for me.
6:31
